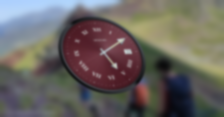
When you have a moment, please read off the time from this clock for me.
5:10
